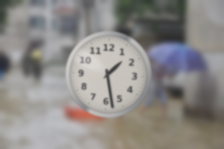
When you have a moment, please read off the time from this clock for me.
1:28
